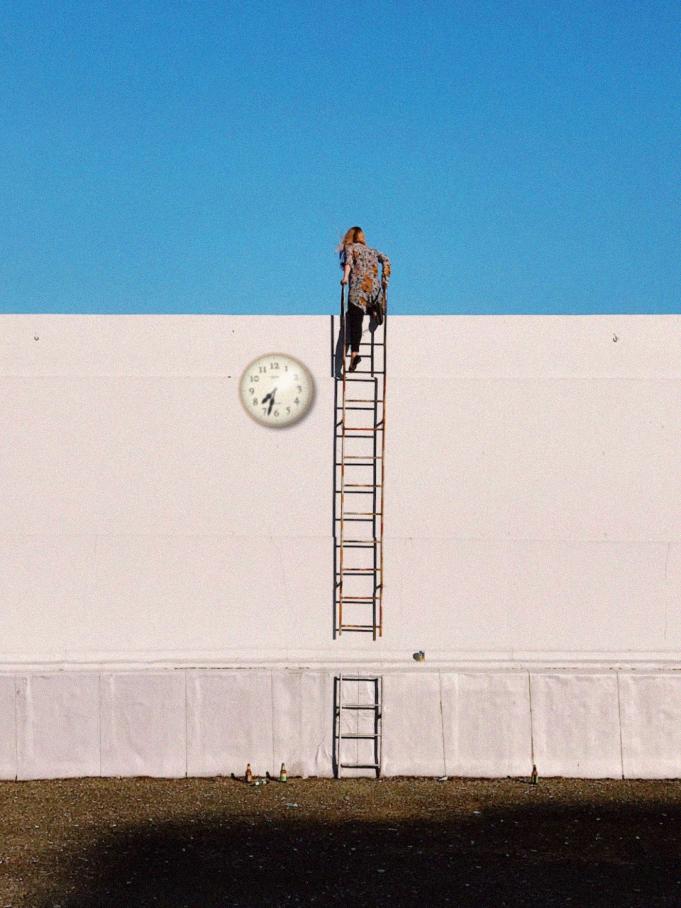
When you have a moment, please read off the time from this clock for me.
7:33
